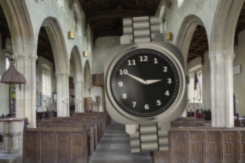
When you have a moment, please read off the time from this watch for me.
2:50
